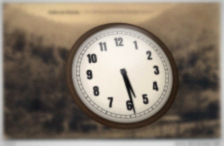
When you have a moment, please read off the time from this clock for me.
5:29
